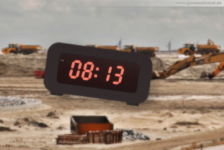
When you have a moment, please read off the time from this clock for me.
8:13
